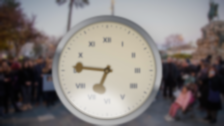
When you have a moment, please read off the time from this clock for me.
6:46
